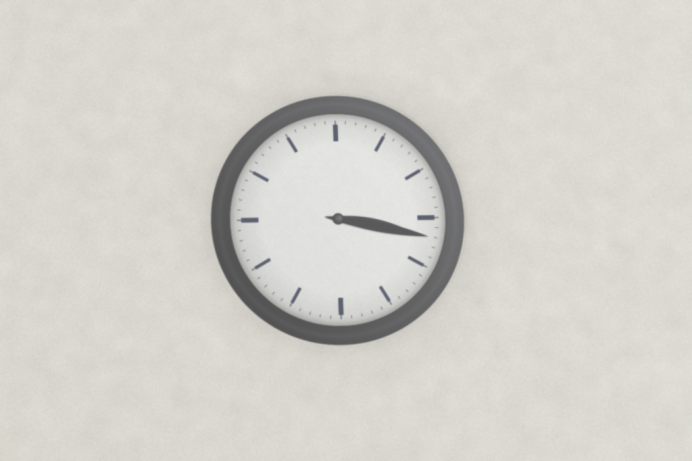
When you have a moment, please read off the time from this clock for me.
3:17
